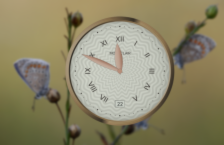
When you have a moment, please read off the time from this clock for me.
11:49
